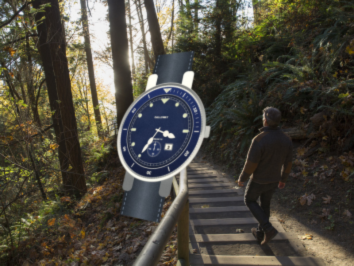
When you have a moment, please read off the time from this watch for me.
3:35
